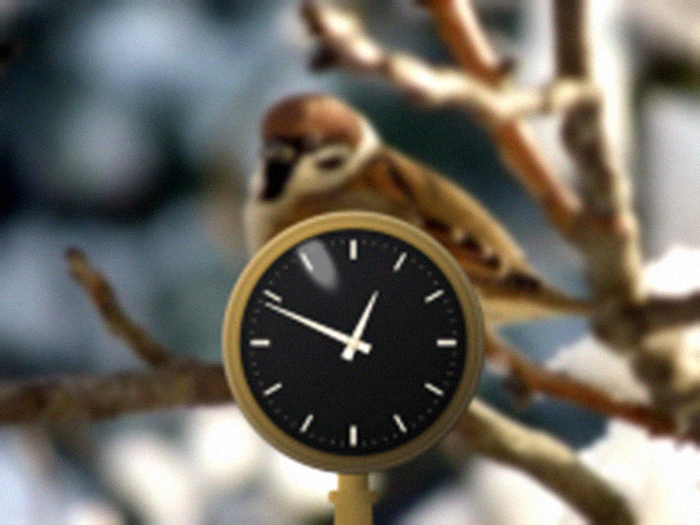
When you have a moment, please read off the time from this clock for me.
12:49
